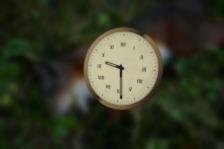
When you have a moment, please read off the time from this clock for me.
9:29
